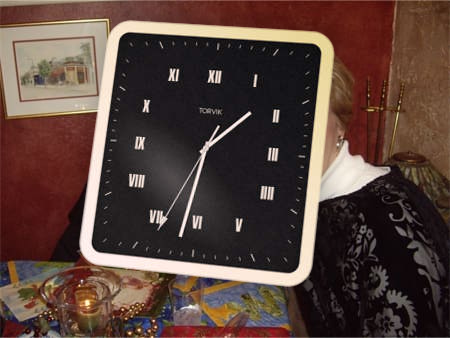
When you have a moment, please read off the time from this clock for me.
1:31:34
